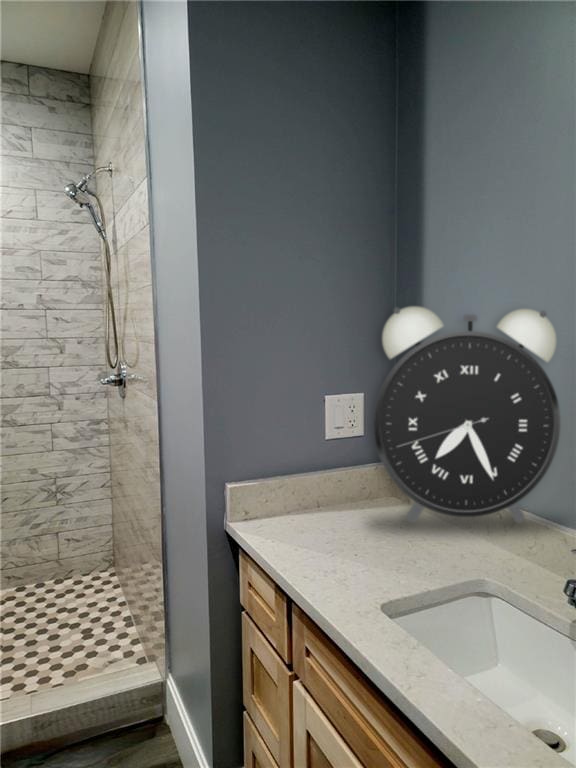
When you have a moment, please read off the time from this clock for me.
7:25:42
